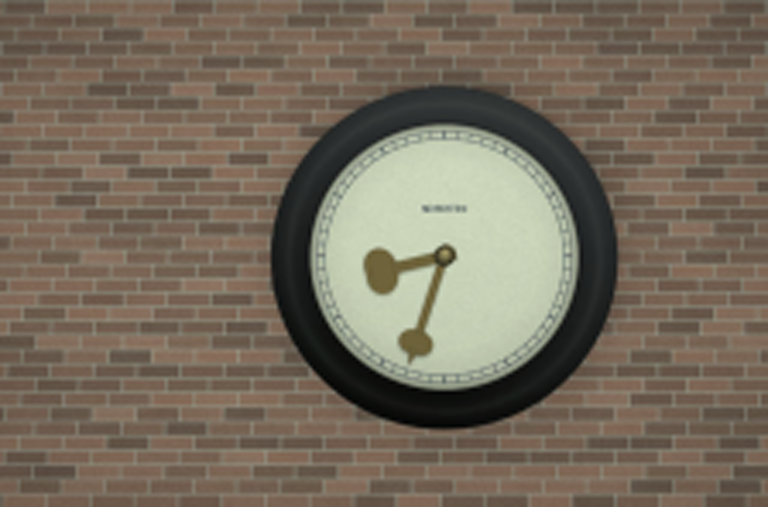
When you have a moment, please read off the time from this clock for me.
8:33
